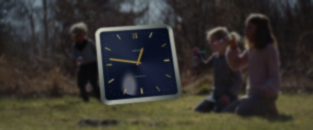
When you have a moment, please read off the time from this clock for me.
12:47
